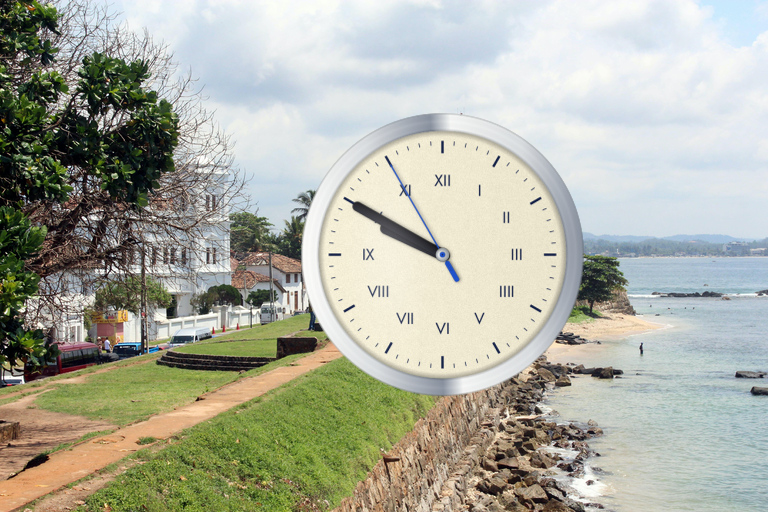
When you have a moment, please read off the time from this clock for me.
9:49:55
